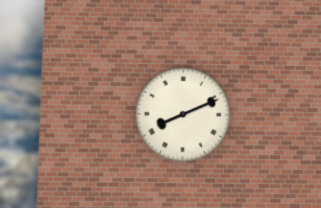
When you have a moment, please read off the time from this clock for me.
8:11
